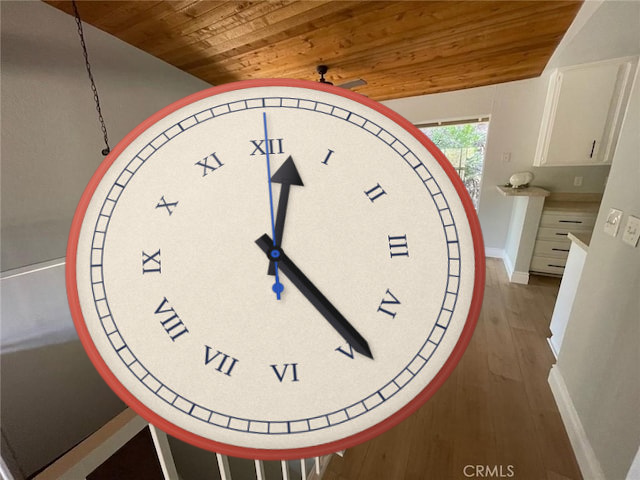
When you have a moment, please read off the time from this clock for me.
12:24:00
